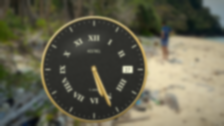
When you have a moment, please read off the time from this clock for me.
5:26
